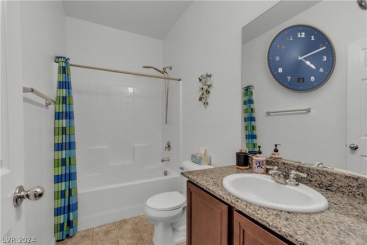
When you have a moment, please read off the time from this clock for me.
4:11
